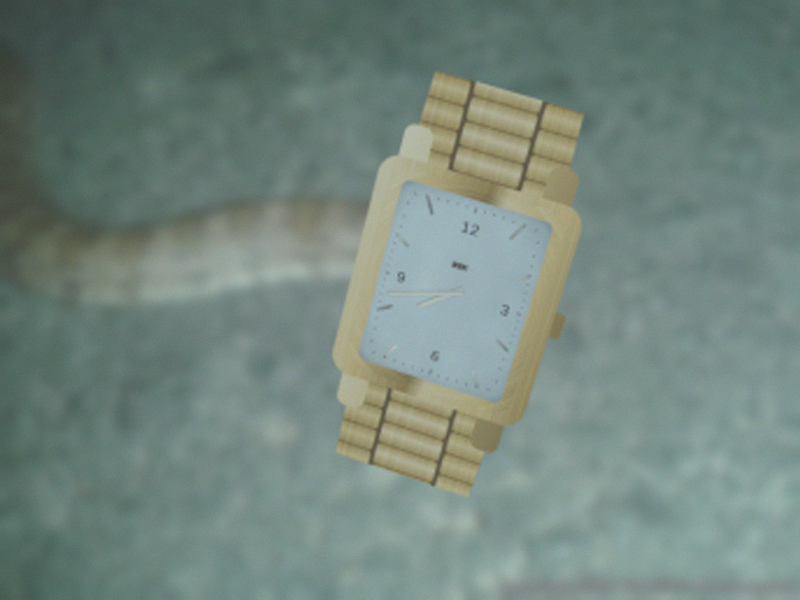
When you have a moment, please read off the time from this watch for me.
7:42
